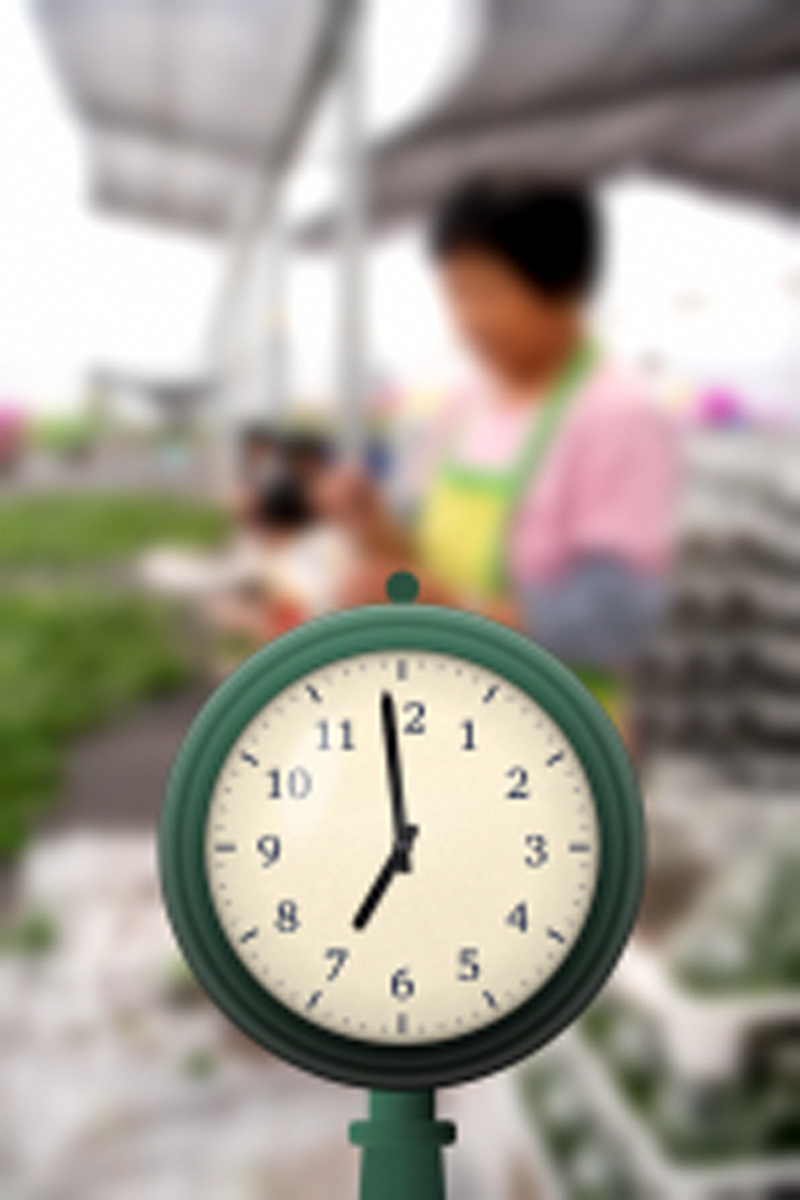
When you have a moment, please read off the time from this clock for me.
6:59
